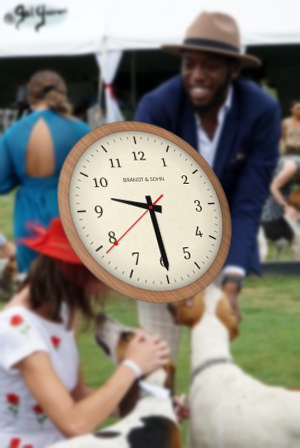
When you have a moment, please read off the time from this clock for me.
9:29:39
